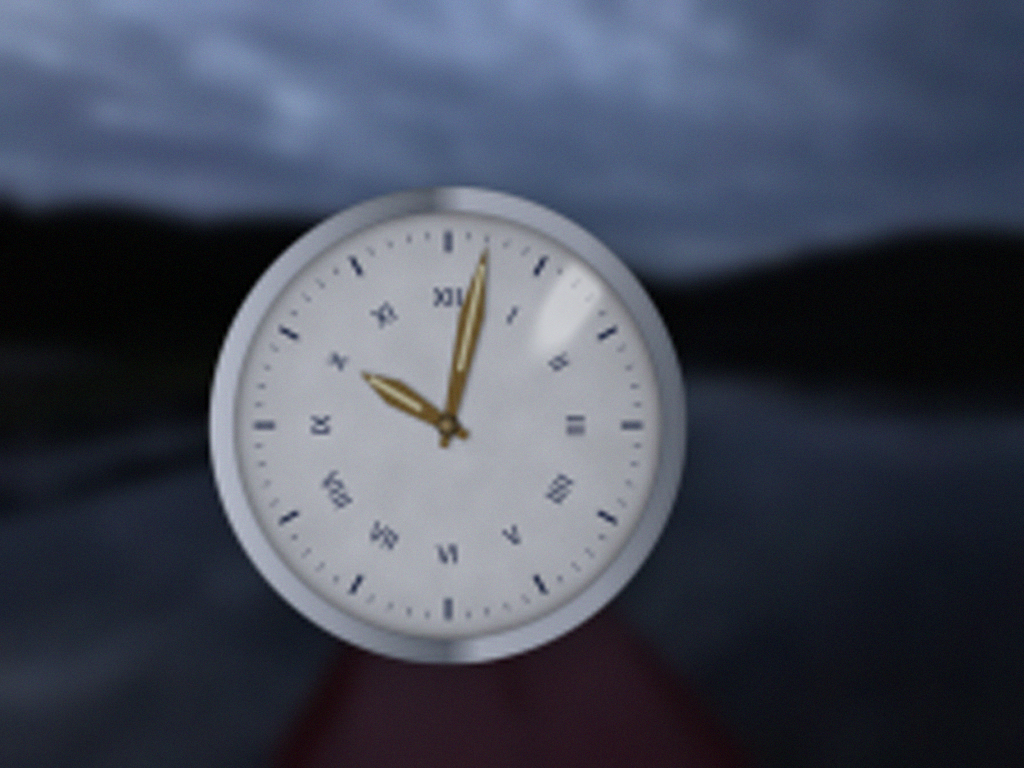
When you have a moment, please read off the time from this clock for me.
10:02
